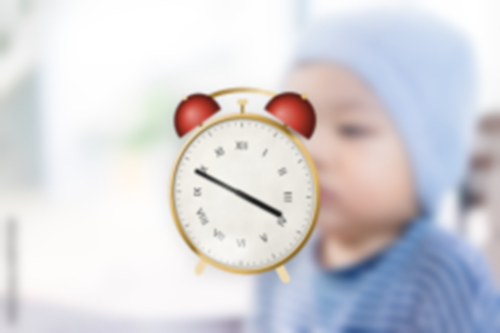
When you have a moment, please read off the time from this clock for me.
3:49
